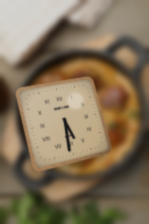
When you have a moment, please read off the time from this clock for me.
5:31
